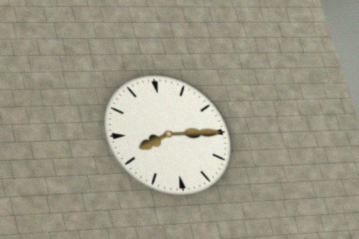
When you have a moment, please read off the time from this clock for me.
8:15
